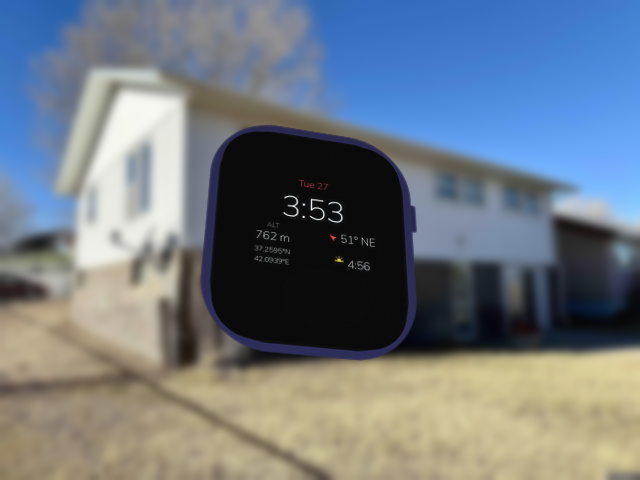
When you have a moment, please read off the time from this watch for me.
3:53
